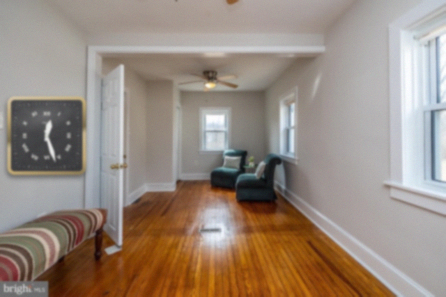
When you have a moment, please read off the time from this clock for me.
12:27
